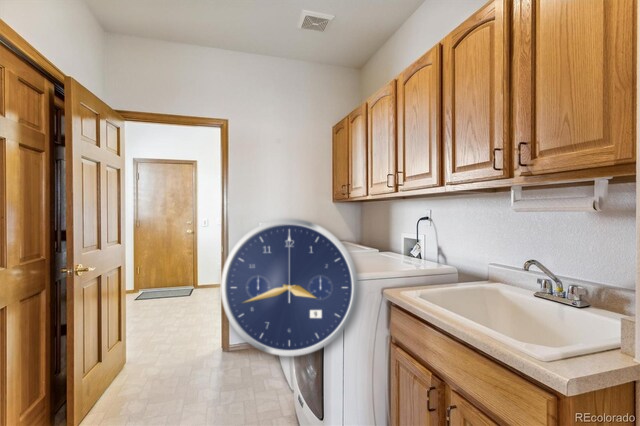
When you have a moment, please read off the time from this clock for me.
3:42
